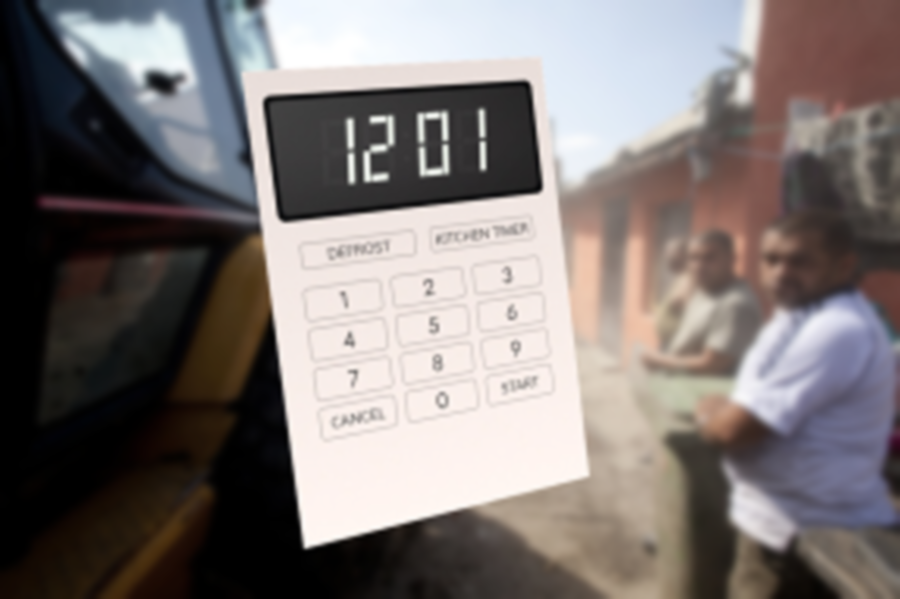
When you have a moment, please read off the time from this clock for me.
12:01
